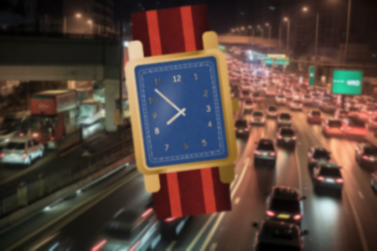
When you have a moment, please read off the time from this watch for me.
7:53
